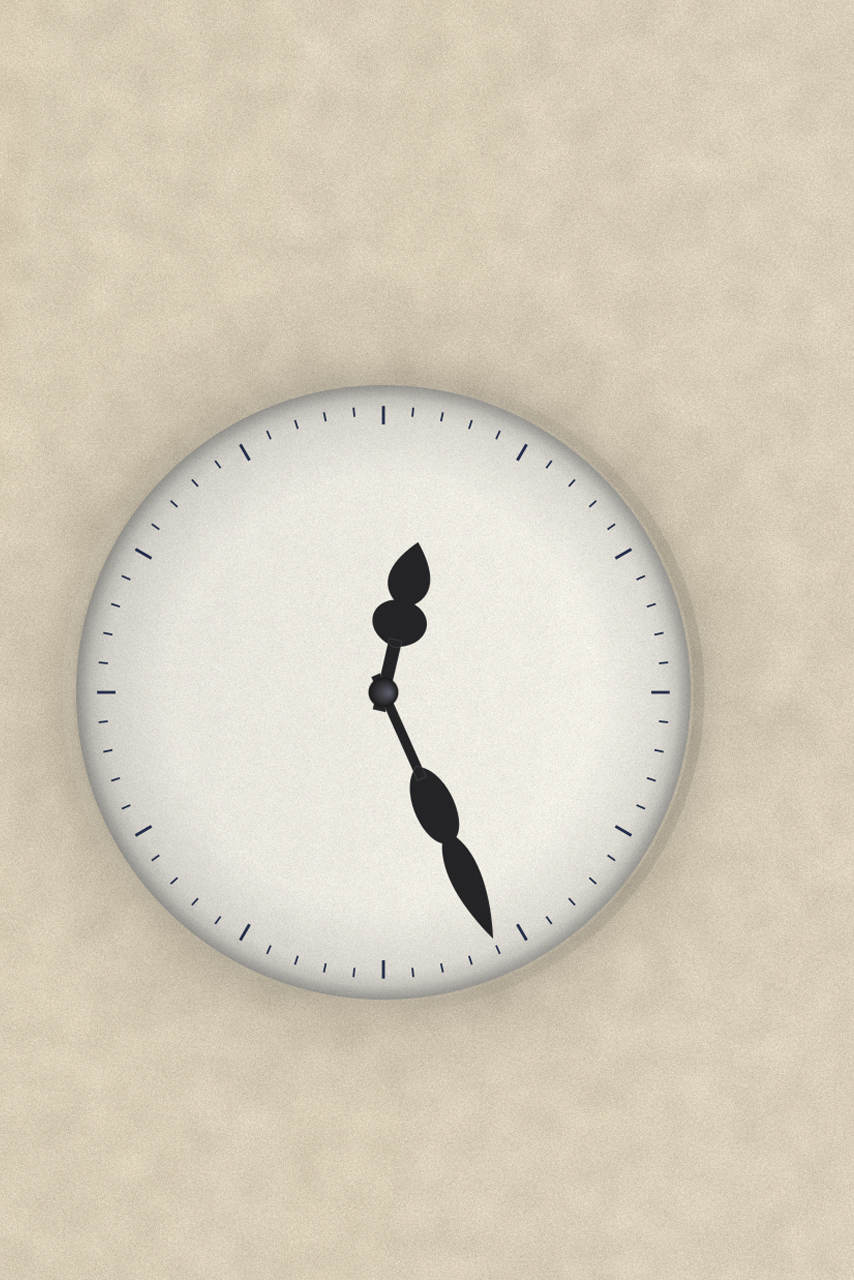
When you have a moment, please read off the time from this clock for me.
12:26
